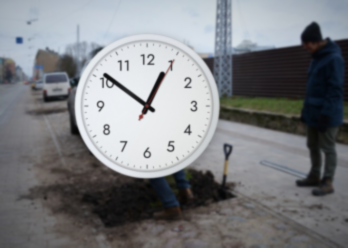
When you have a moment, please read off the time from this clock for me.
12:51:05
